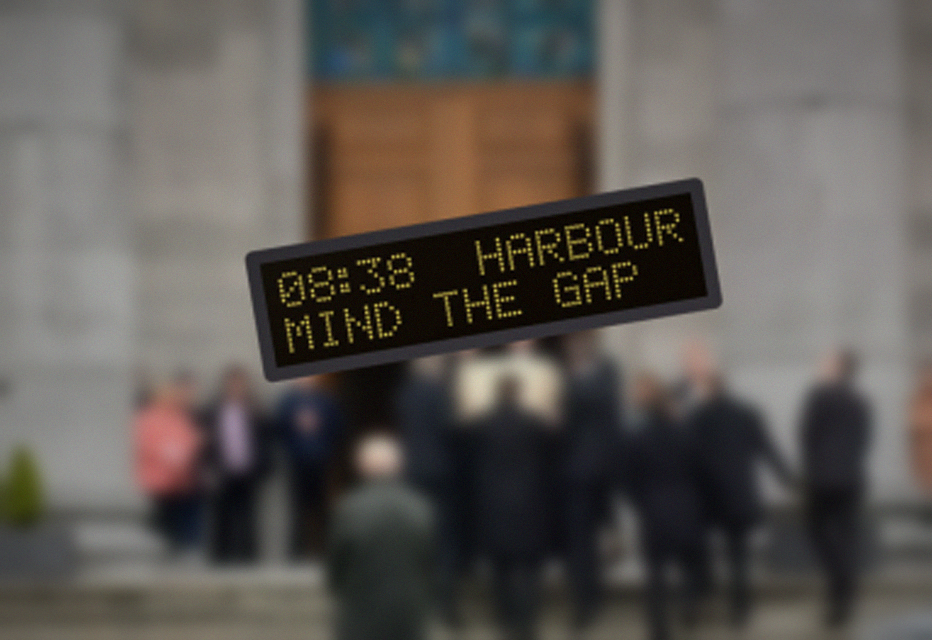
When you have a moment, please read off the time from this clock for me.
8:38
